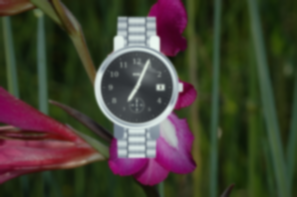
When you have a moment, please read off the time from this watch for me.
7:04
